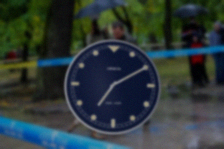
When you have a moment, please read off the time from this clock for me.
7:10
